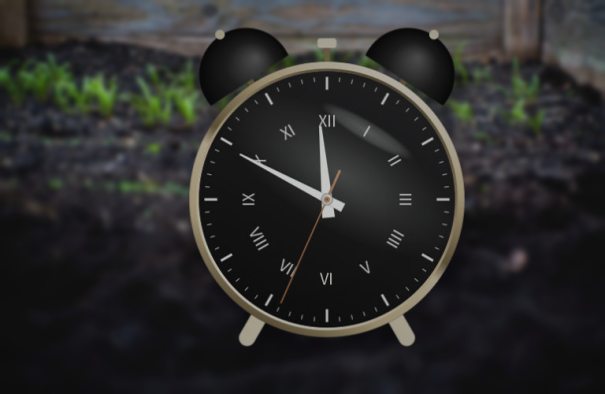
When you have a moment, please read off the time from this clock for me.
11:49:34
